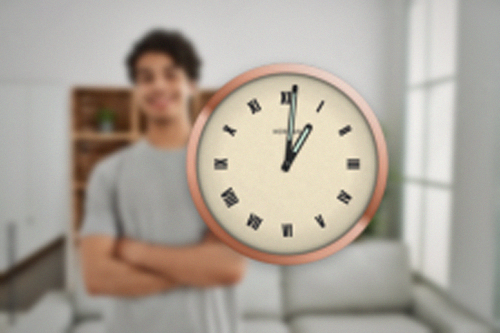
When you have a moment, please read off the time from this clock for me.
1:01
